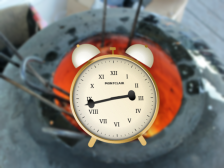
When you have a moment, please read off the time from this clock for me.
2:43
